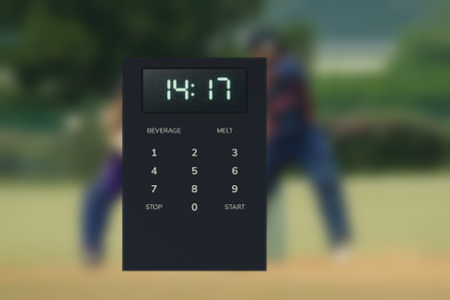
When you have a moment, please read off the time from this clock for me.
14:17
